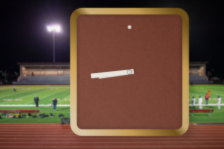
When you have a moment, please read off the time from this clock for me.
8:44
